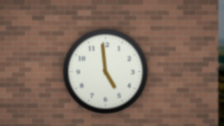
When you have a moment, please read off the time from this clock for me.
4:59
